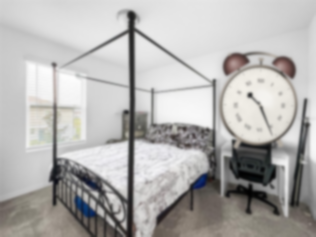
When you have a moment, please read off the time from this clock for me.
10:26
